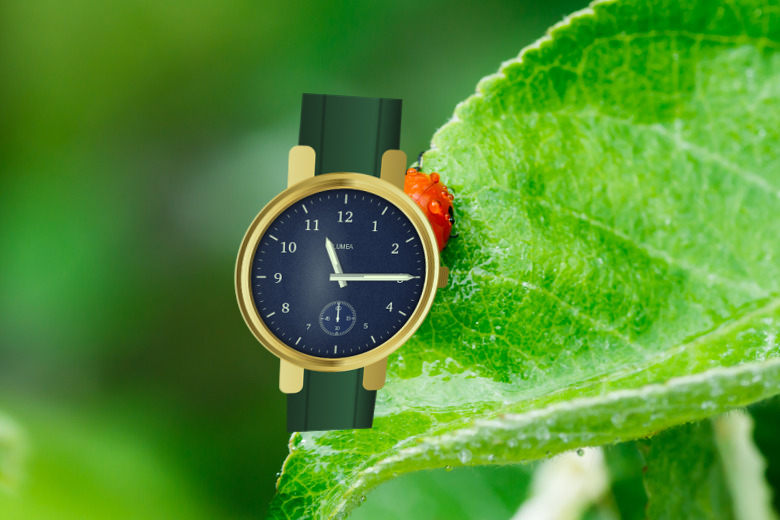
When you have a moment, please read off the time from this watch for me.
11:15
